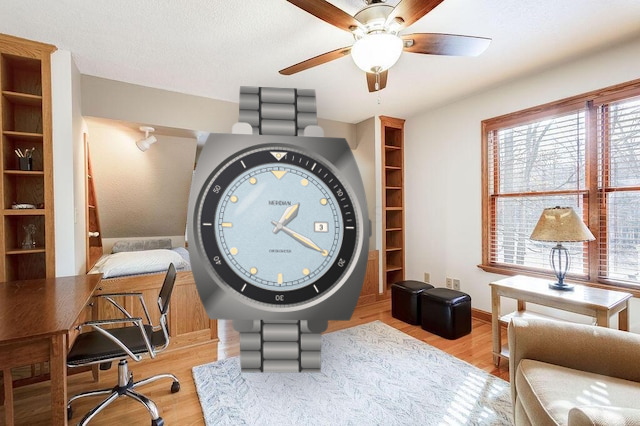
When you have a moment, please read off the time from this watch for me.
1:20
